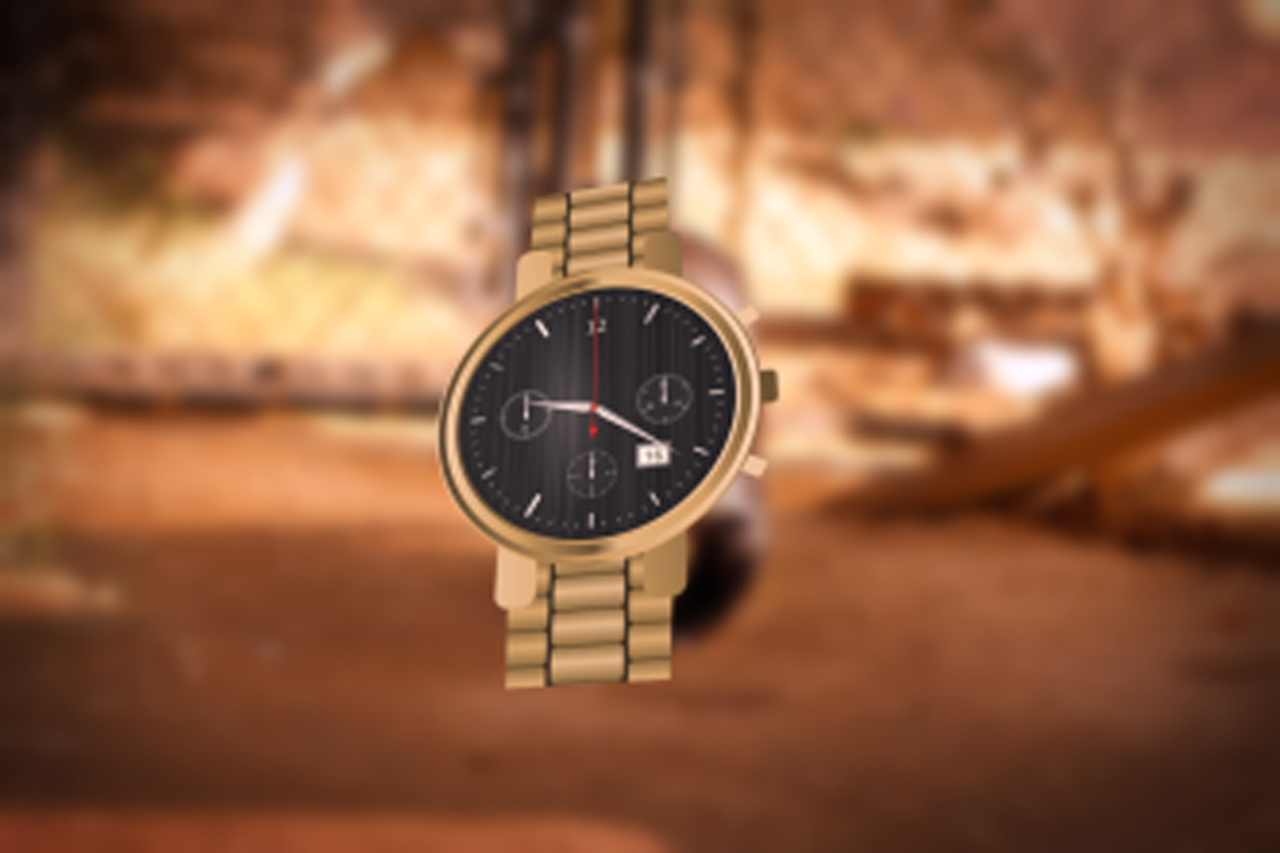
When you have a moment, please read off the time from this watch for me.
9:21
